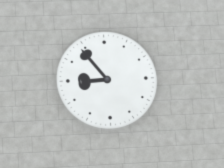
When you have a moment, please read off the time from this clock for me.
8:54
